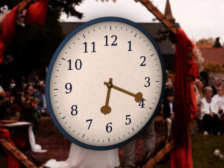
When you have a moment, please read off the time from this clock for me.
6:19
